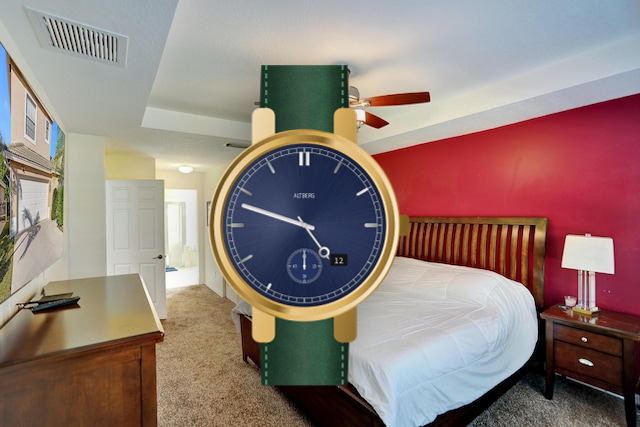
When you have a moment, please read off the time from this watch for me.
4:48
